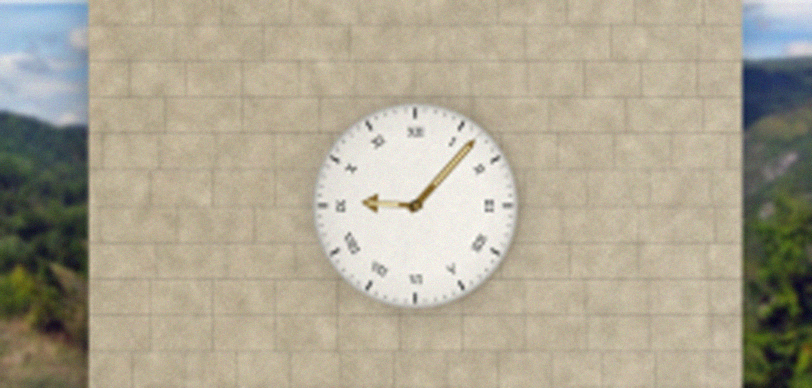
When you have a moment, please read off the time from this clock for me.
9:07
